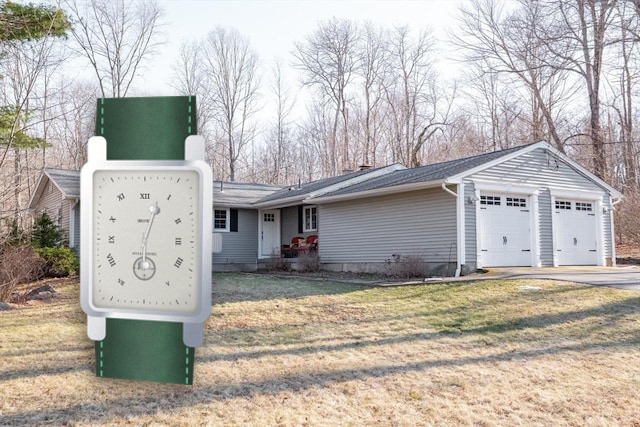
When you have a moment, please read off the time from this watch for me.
6:03
